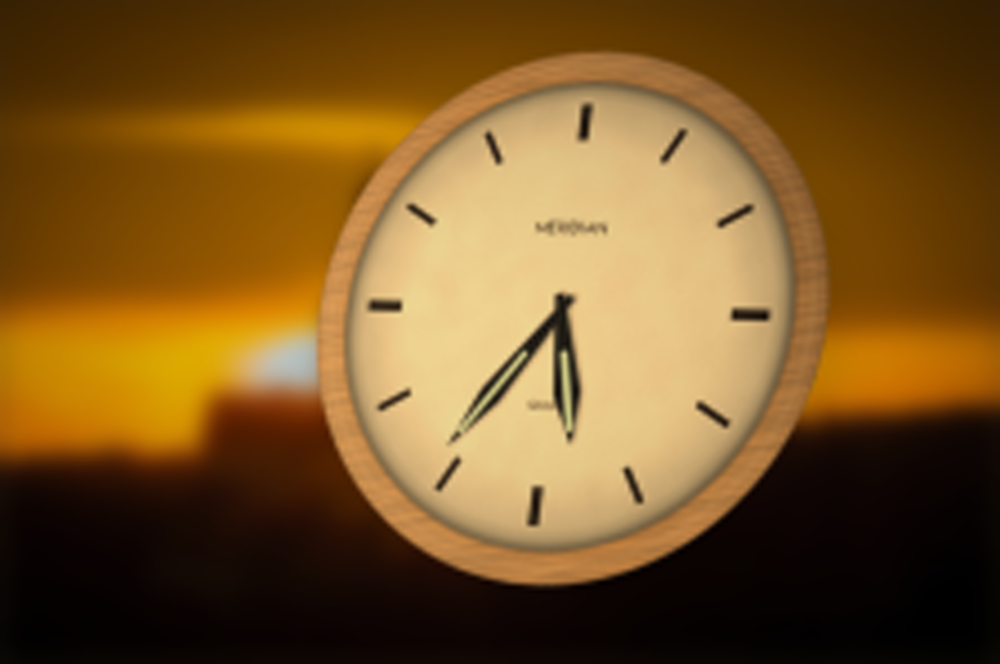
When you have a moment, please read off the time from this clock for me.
5:36
